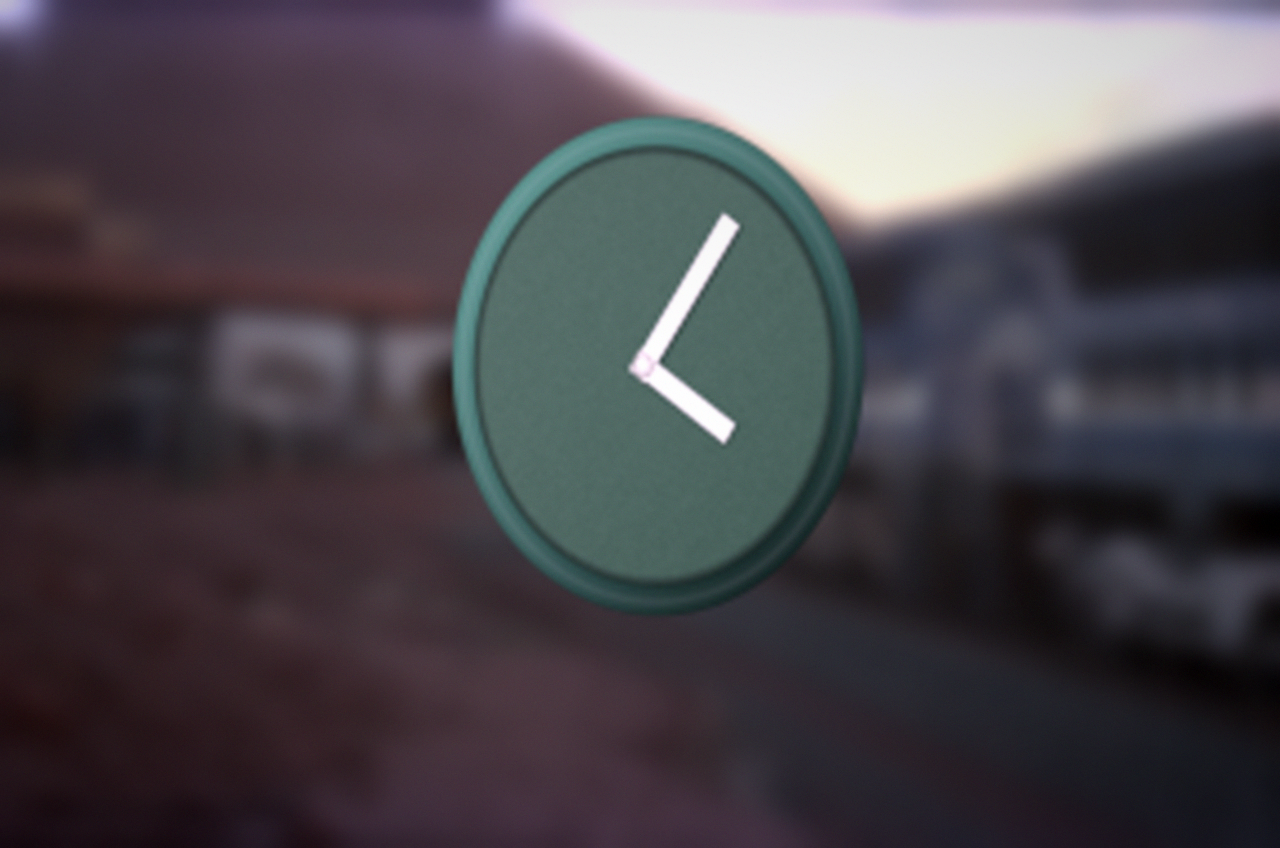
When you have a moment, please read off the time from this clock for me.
4:06
